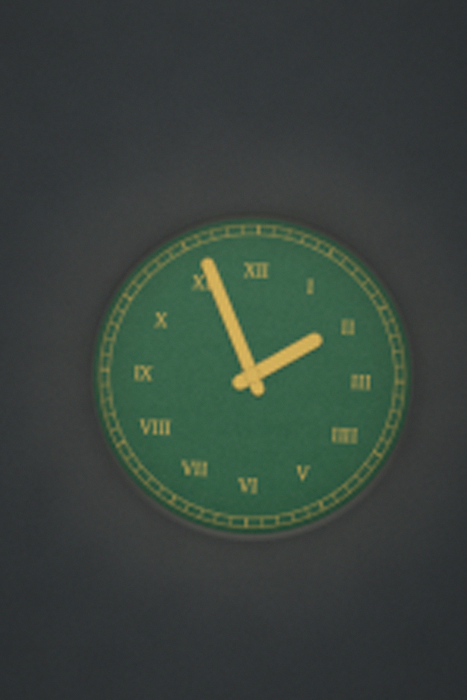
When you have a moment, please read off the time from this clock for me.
1:56
